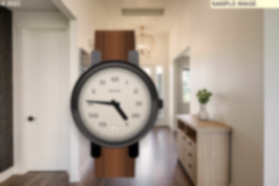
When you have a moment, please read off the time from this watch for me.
4:46
